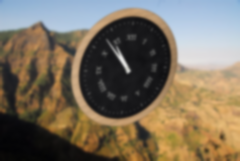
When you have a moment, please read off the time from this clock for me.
10:53
